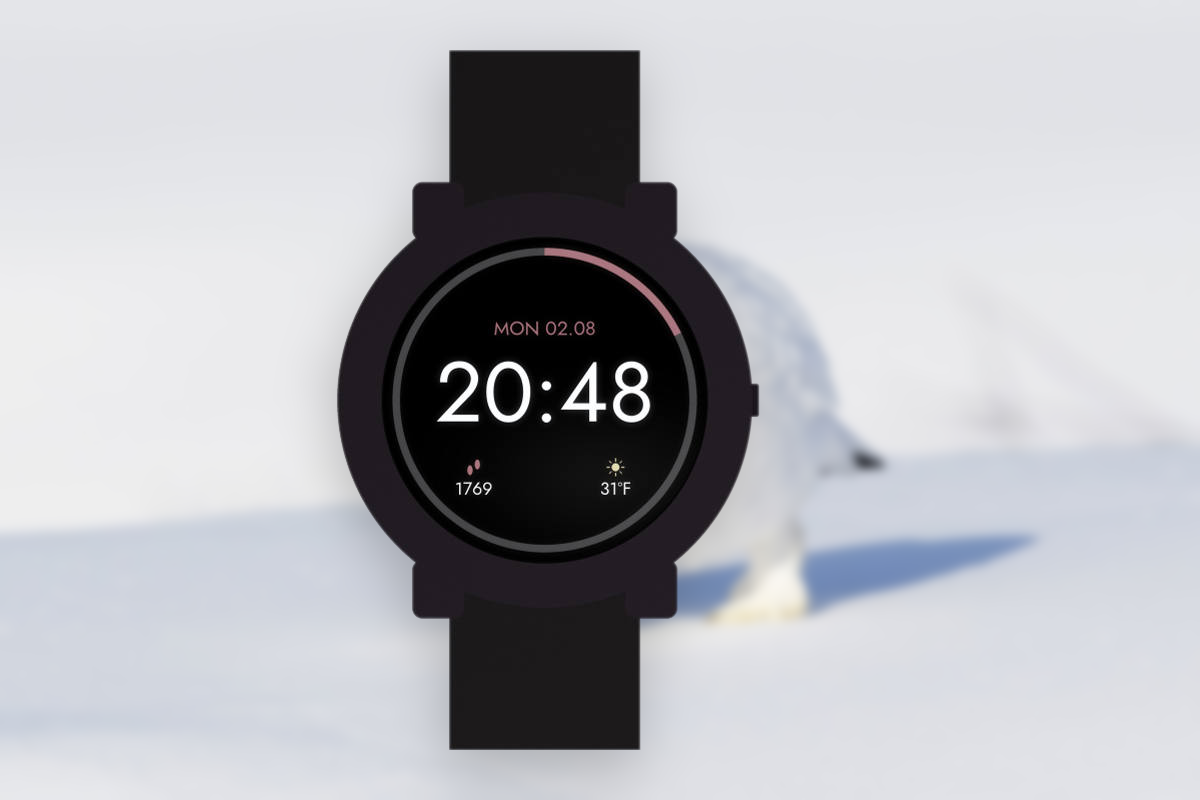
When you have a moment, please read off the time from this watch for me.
20:48
